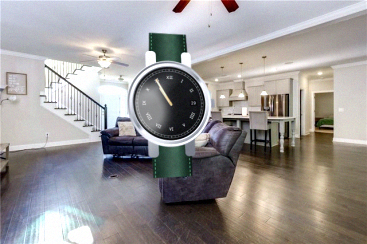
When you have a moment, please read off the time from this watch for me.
10:55
